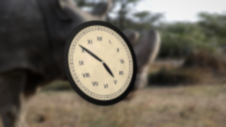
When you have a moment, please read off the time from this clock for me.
4:51
